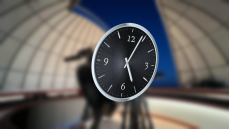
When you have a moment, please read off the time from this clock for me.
5:04
